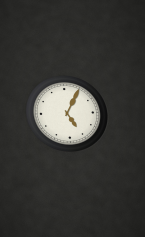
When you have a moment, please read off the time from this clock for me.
5:05
